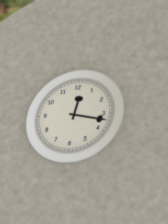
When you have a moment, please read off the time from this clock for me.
12:17
